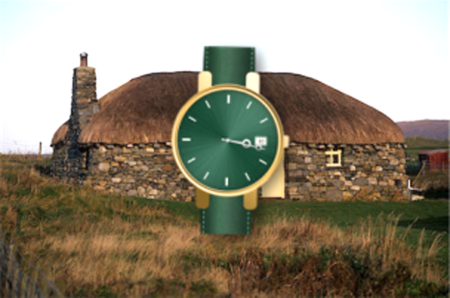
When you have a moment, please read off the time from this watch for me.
3:17
